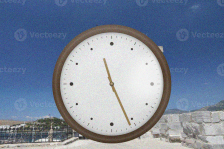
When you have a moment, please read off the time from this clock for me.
11:26
